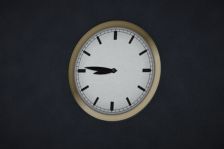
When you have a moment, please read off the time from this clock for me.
8:46
